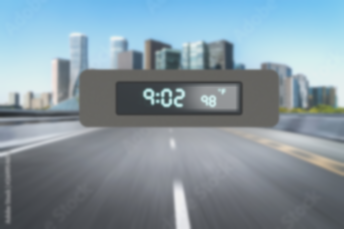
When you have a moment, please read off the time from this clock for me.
9:02
